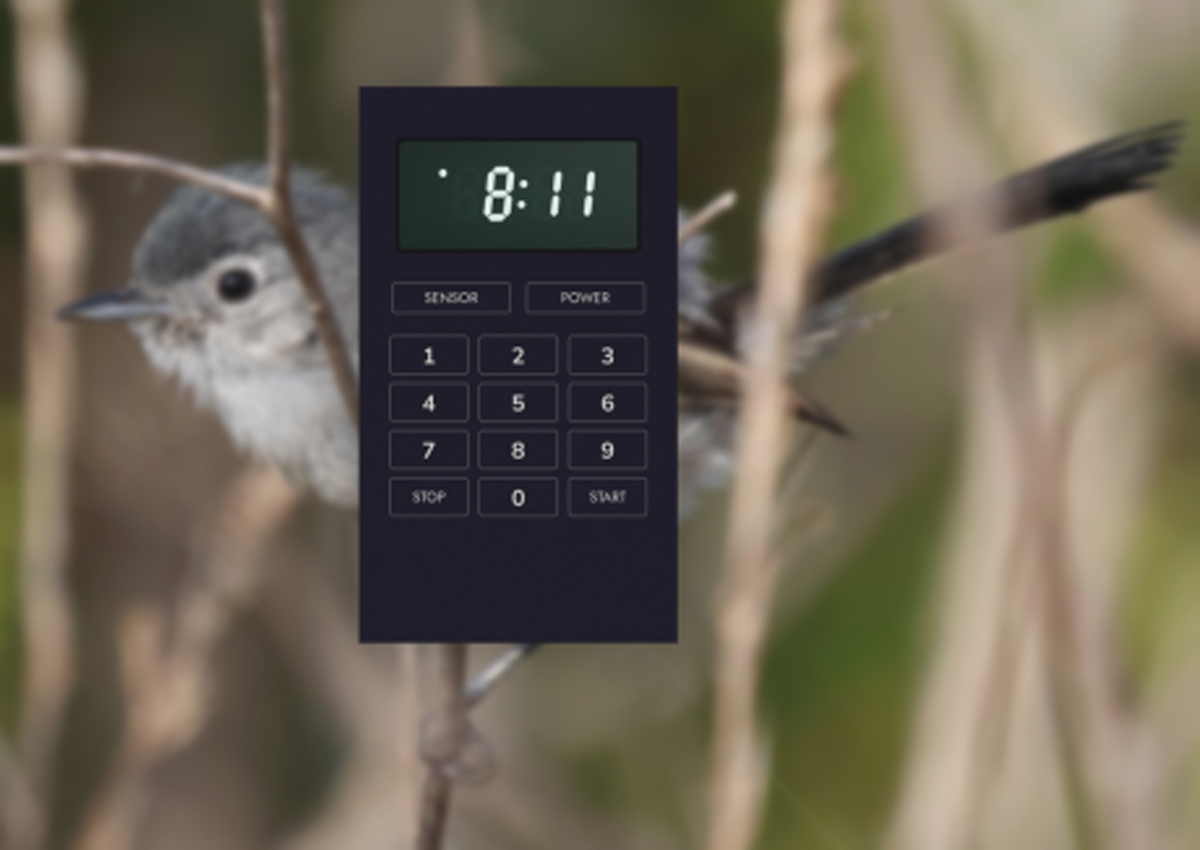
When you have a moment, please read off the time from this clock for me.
8:11
